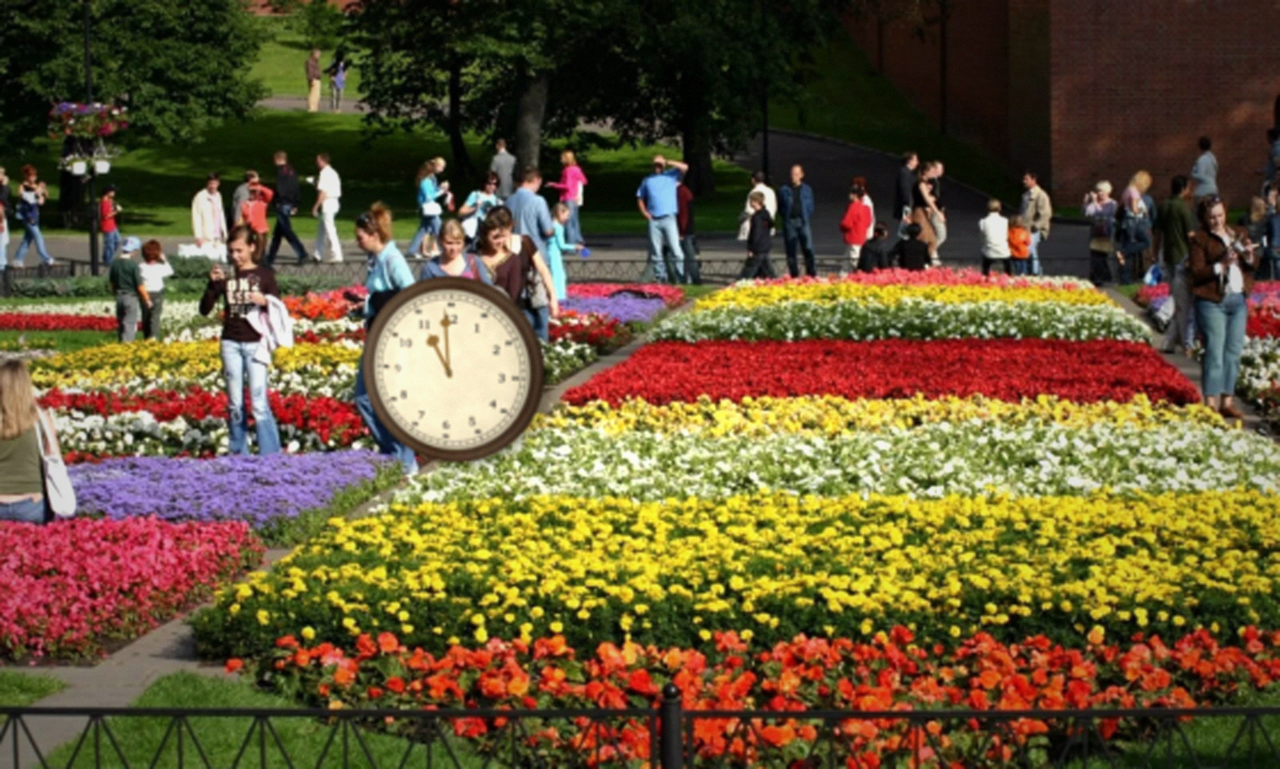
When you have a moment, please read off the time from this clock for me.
10:59
